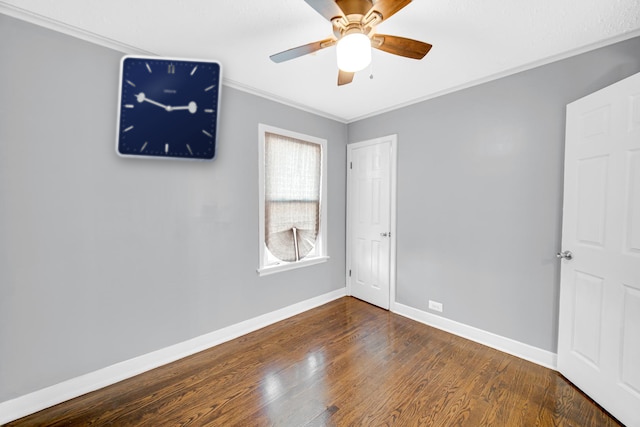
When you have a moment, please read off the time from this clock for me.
2:48
